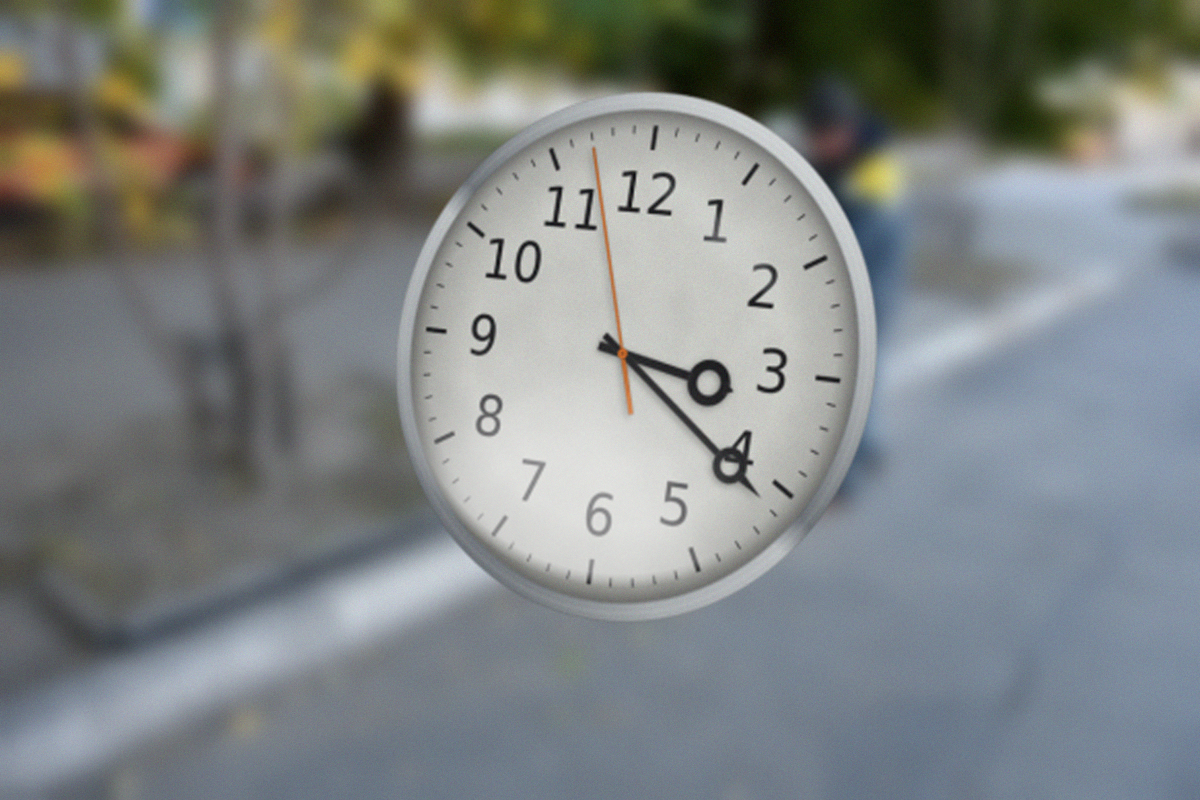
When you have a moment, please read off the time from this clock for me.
3:20:57
